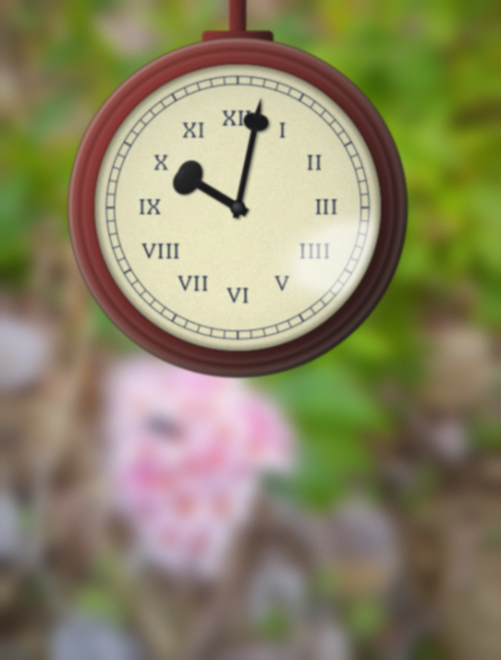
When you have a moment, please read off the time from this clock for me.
10:02
